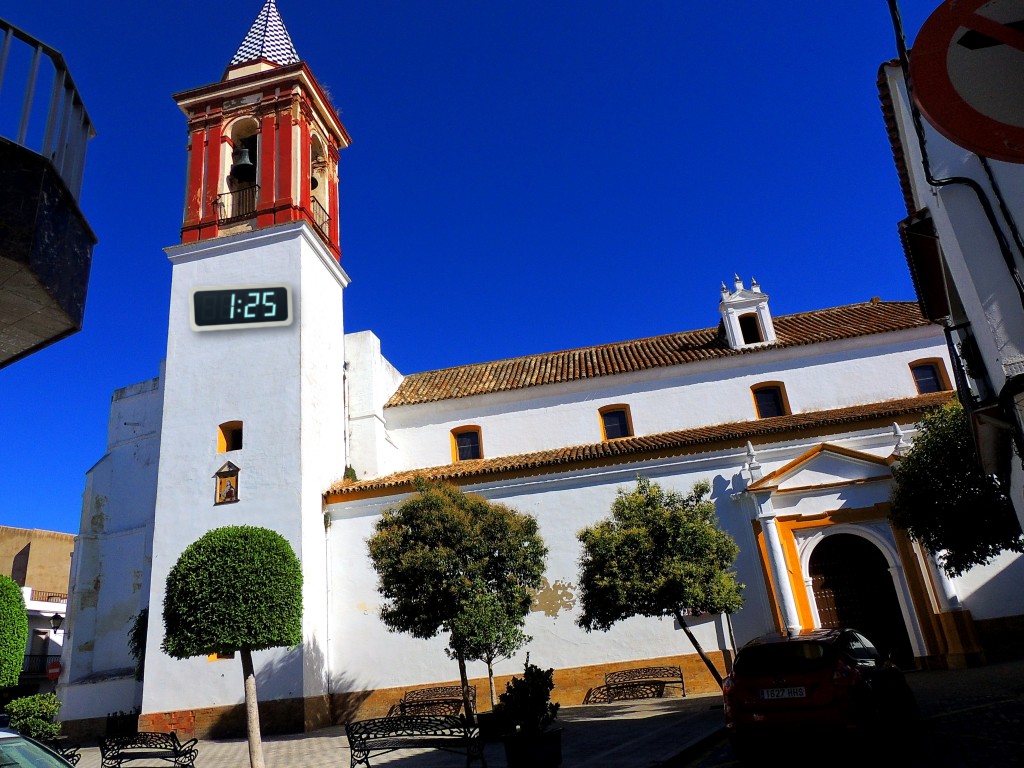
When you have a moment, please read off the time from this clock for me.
1:25
